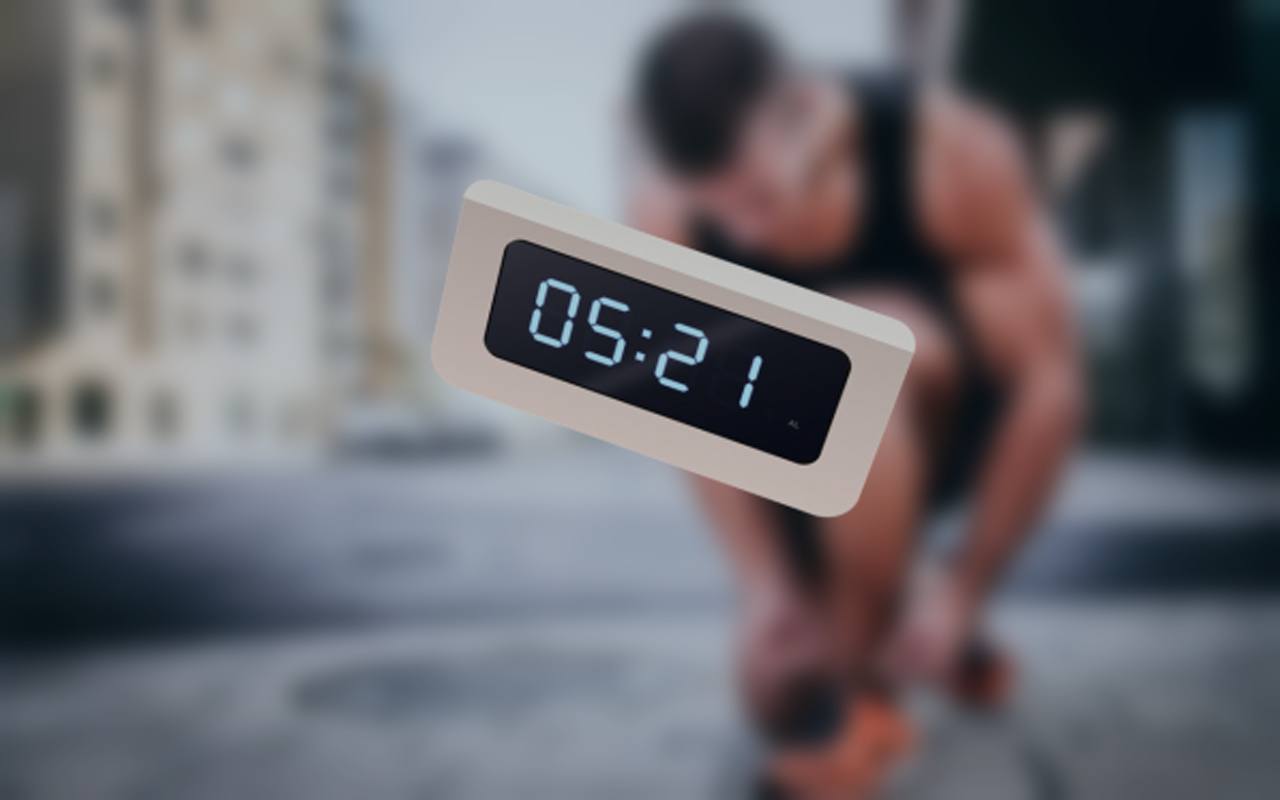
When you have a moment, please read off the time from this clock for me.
5:21
